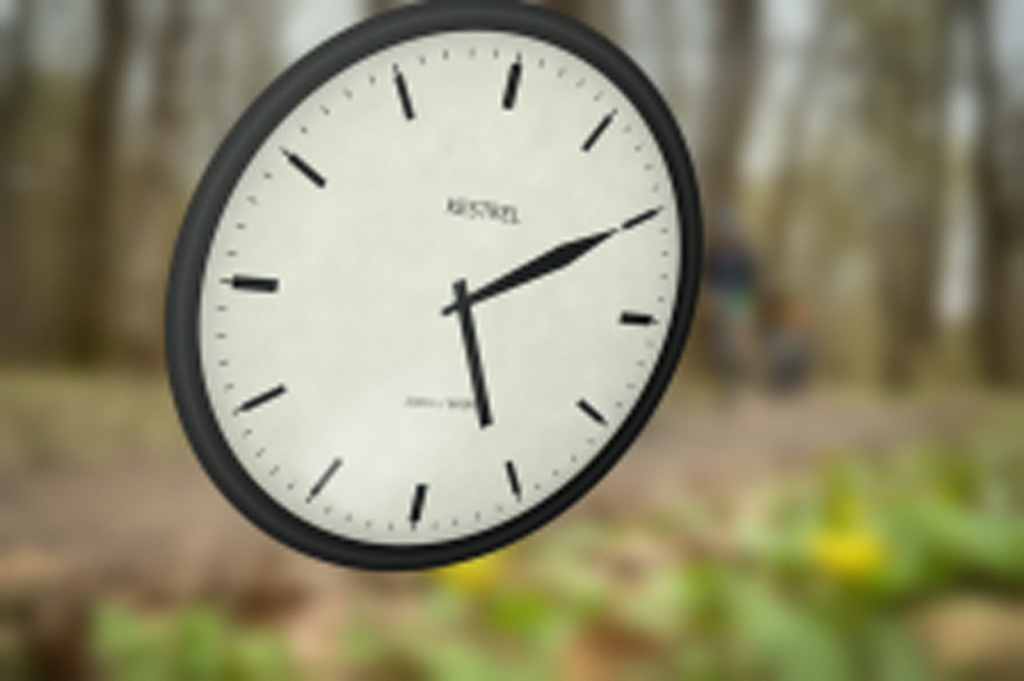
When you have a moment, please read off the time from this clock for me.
5:10
